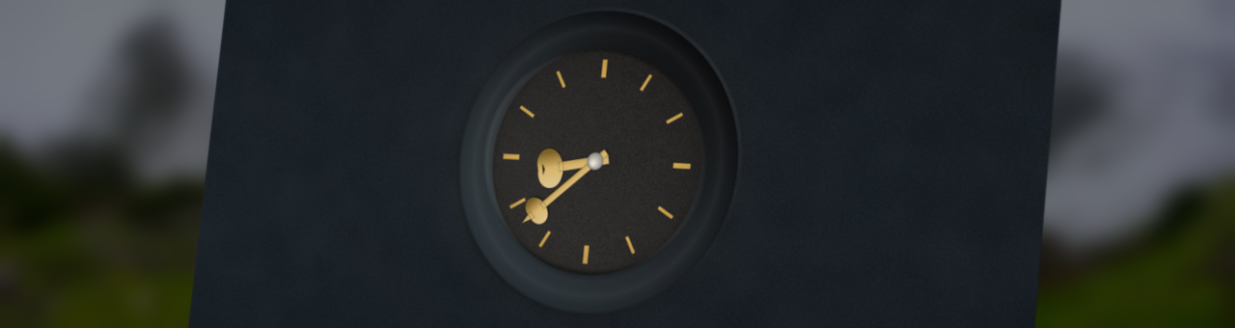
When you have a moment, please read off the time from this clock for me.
8:38
